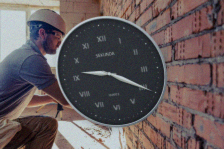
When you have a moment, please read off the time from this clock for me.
9:20
